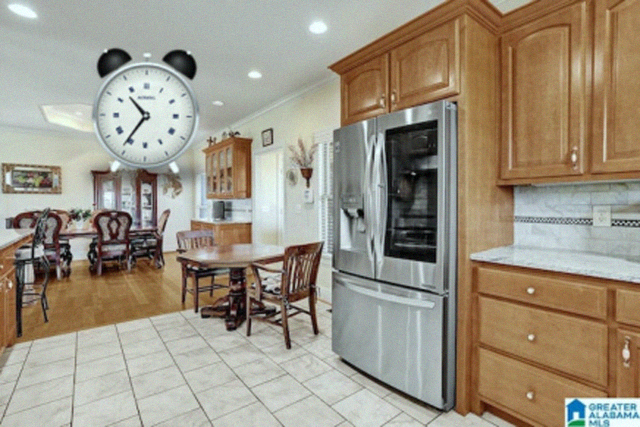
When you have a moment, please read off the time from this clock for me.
10:36
